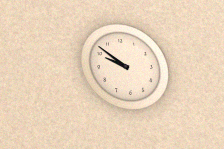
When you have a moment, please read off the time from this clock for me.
9:52
